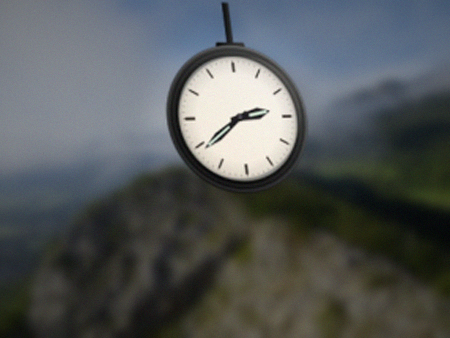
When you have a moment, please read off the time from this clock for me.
2:39
